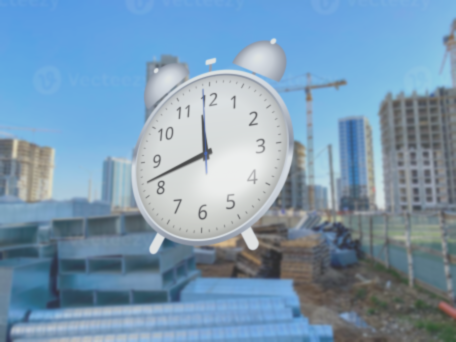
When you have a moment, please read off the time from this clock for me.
11:41:59
